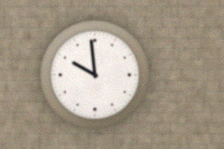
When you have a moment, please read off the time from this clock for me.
9:59
